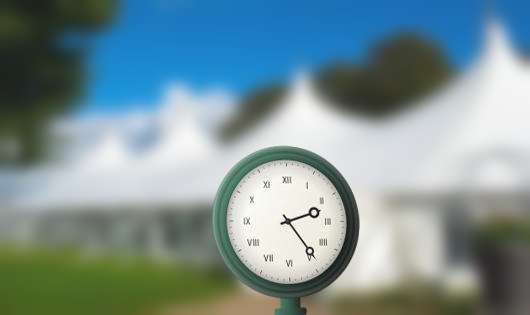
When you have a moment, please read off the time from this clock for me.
2:24
